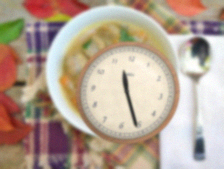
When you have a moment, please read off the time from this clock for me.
11:26
